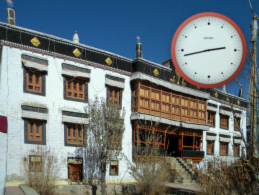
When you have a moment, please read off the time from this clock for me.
2:43
